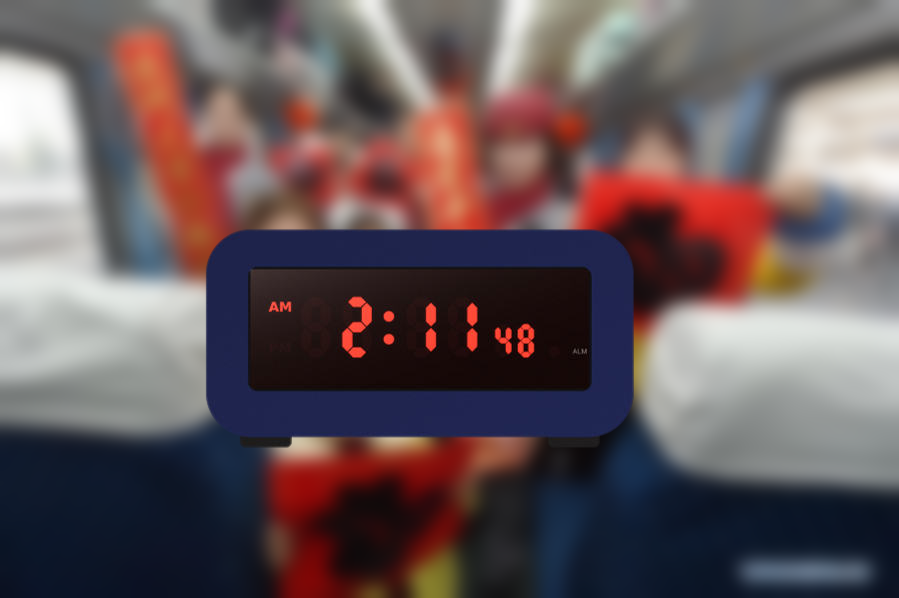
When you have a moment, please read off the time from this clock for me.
2:11:48
